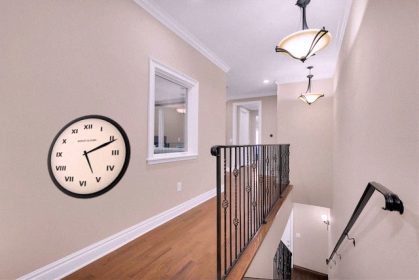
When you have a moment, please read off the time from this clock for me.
5:11
